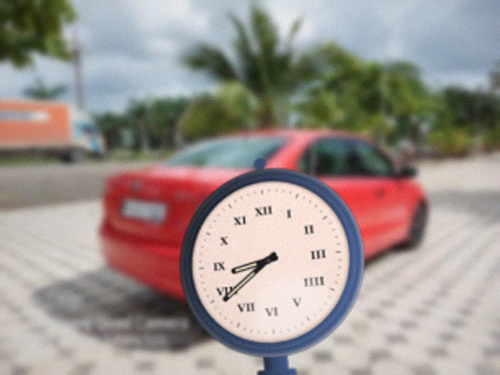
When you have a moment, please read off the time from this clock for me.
8:39
